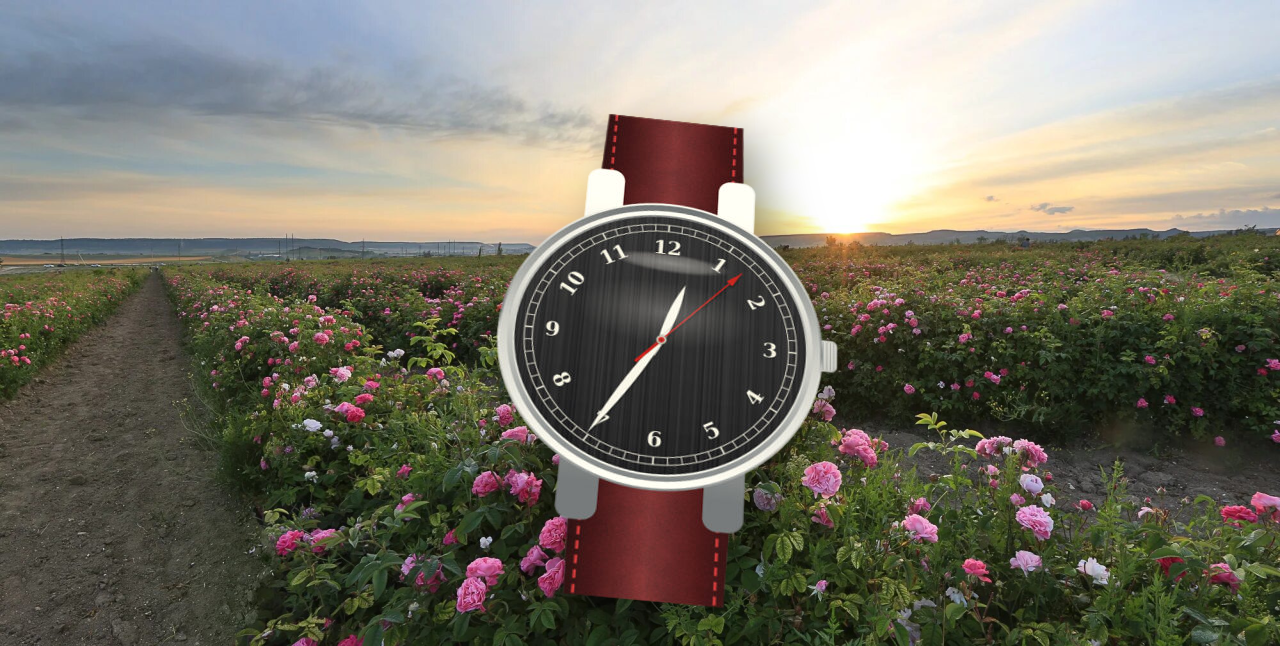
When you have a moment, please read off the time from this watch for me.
12:35:07
